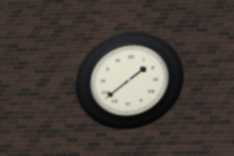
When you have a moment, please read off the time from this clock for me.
1:38
